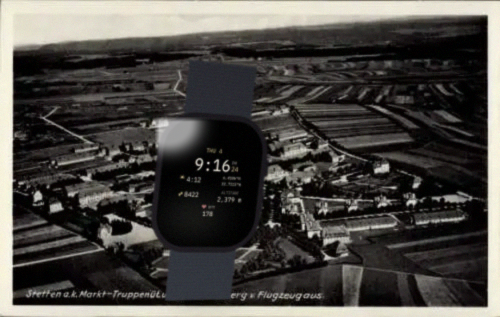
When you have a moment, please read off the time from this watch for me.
9:16
